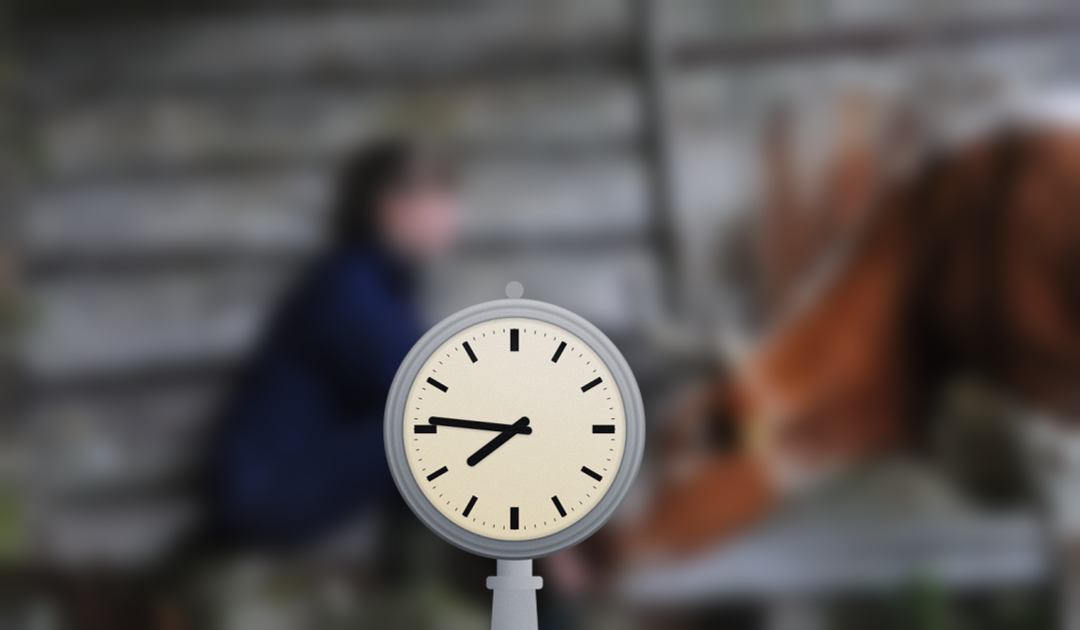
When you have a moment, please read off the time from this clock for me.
7:46
